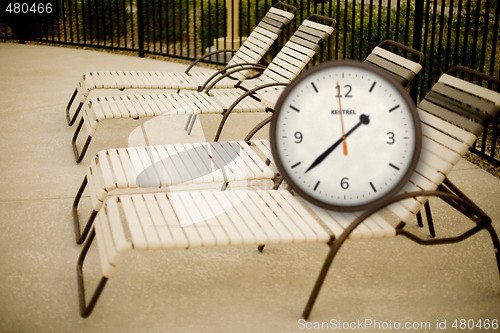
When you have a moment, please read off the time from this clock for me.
1:37:59
